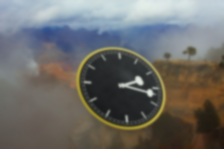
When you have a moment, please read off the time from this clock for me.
2:17
